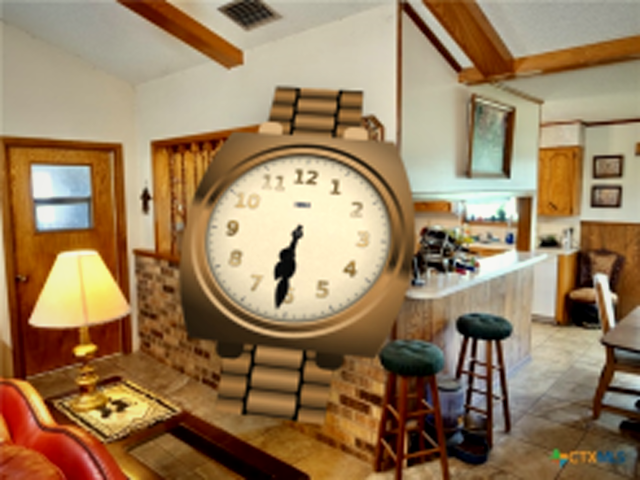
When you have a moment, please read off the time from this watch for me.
6:31
